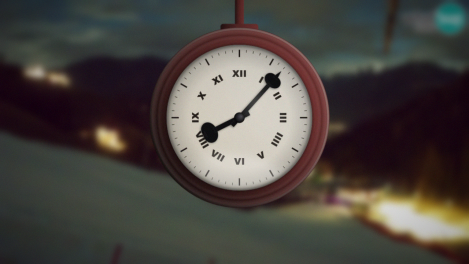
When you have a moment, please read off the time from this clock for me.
8:07
